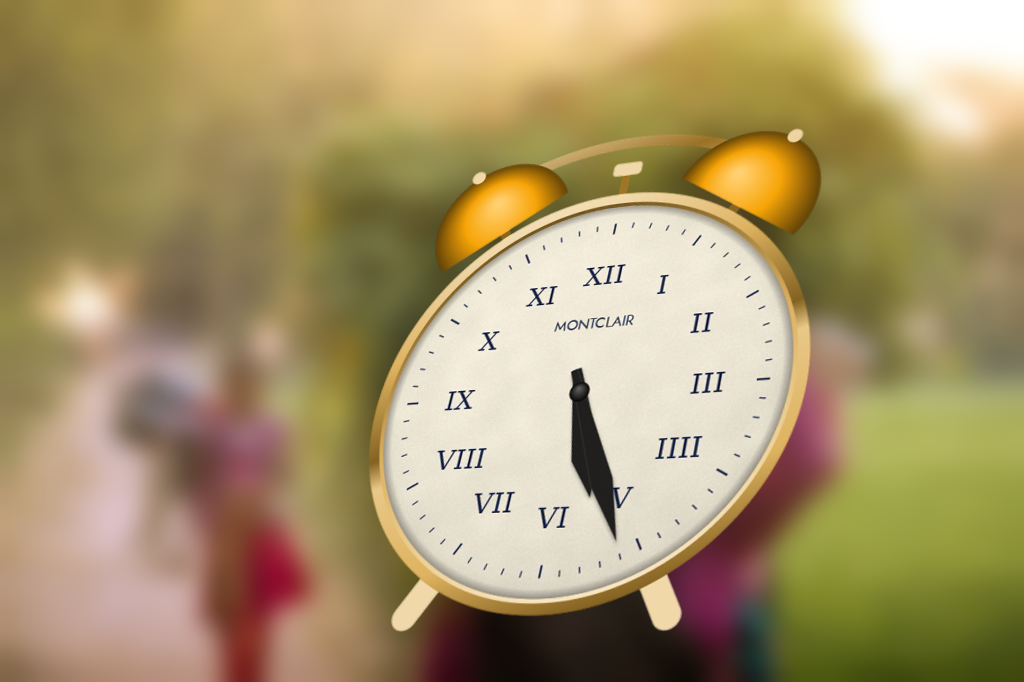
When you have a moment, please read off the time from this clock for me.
5:26
